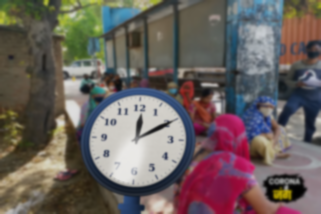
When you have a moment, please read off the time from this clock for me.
12:10
